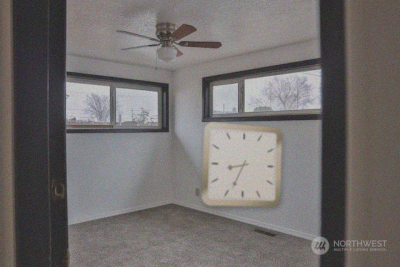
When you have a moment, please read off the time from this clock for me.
8:34
